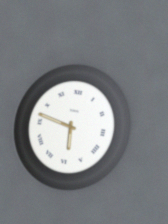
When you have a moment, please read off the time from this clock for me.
5:47
